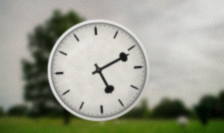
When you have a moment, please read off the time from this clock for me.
5:11
